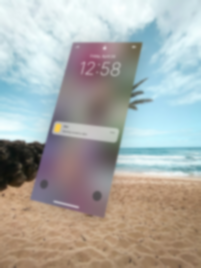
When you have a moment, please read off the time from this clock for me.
12:58
